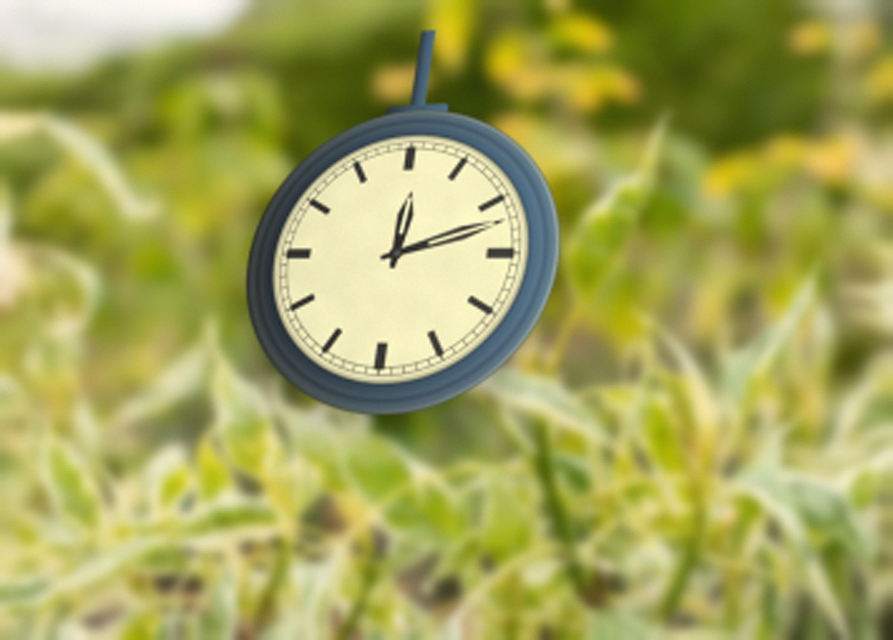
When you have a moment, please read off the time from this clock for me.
12:12
